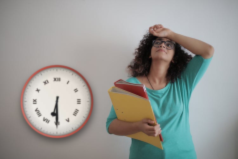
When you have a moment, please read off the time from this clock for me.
6:30
